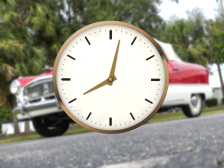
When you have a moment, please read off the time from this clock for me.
8:02
